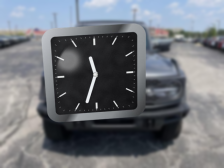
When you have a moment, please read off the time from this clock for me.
11:33
